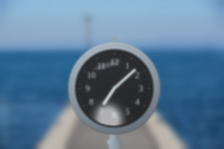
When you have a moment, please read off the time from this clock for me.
7:08
